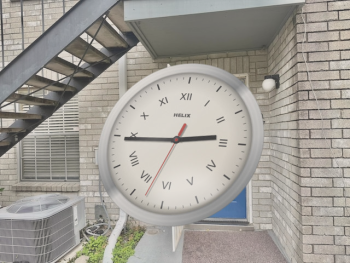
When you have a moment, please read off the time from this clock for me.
2:44:33
